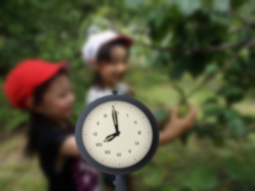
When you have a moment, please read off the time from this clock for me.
7:59
